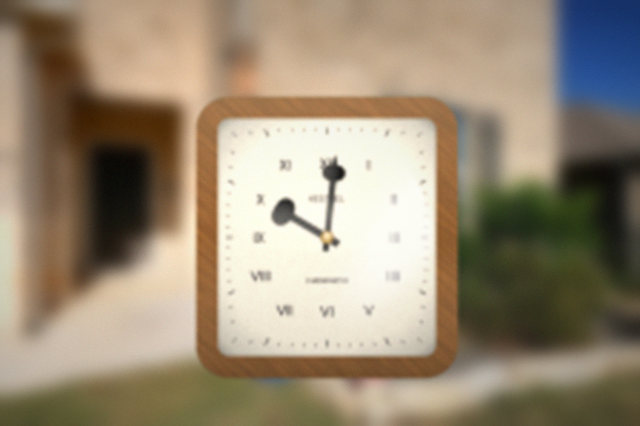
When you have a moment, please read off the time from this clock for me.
10:01
